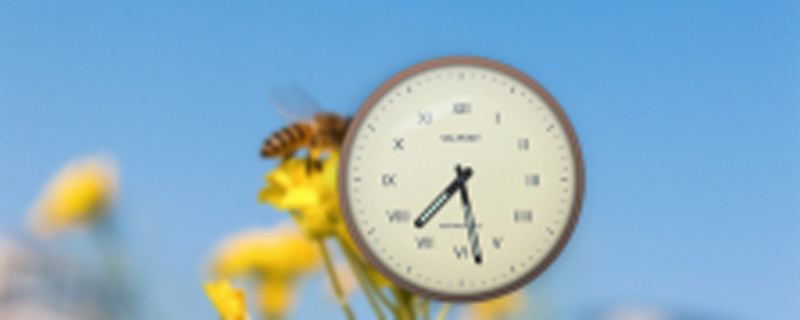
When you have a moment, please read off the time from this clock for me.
7:28
